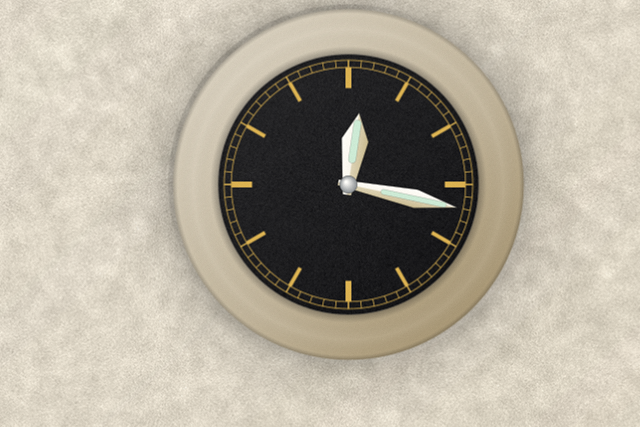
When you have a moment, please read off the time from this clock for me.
12:17
